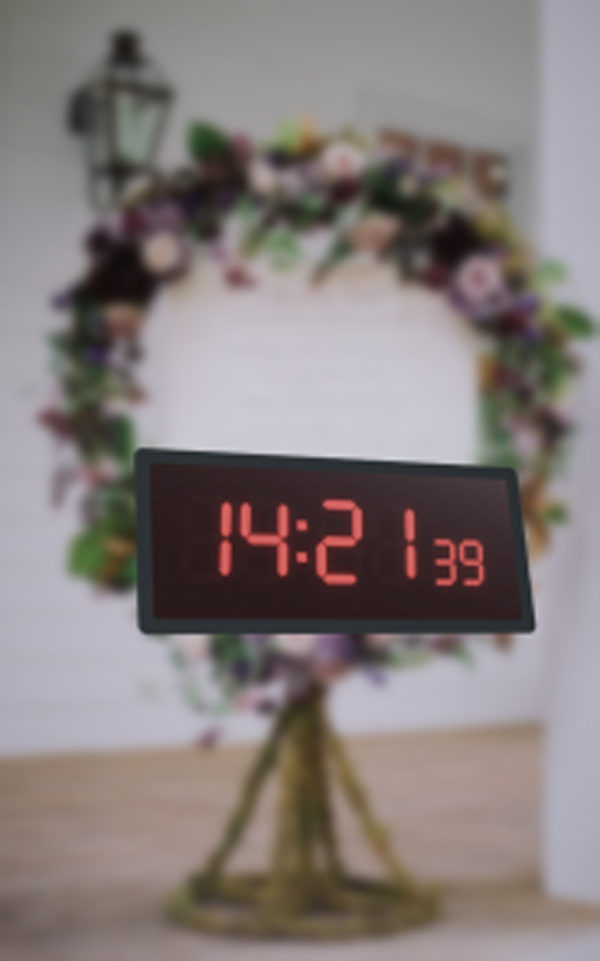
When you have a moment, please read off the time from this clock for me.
14:21:39
